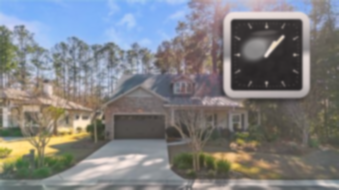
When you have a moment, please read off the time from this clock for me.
1:07
